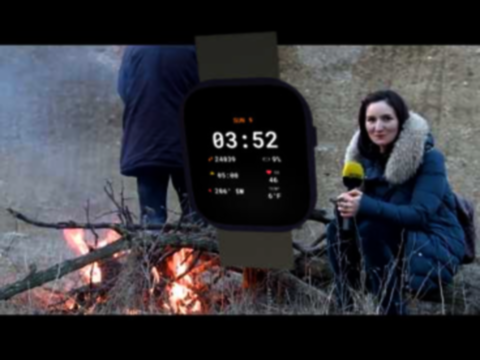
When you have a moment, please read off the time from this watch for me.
3:52
